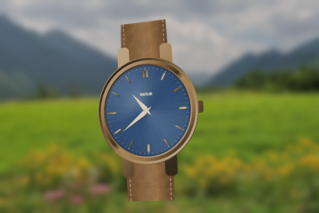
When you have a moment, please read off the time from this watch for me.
10:39
